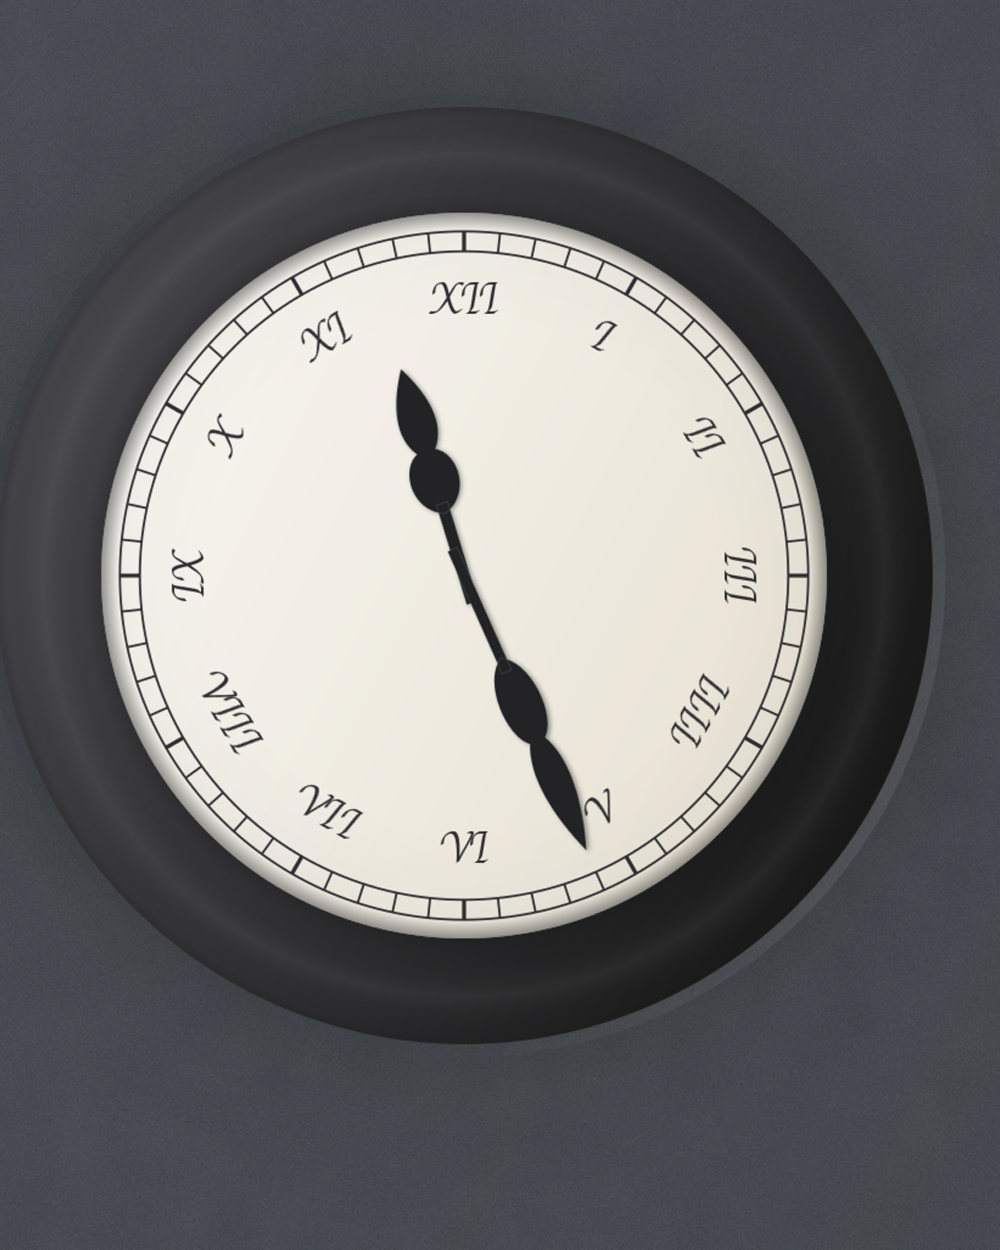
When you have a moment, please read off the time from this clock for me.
11:26
